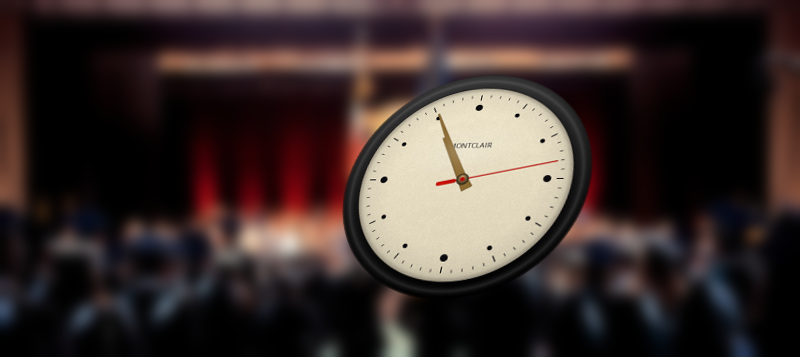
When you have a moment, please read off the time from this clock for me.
10:55:13
